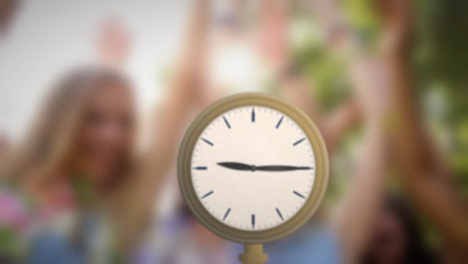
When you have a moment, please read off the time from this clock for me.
9:15
